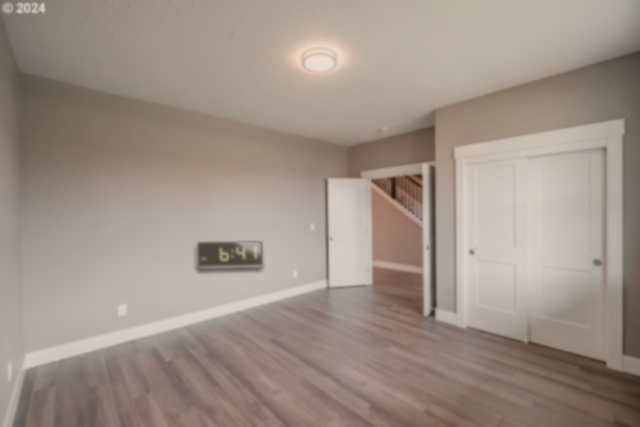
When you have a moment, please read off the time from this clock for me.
6:41
